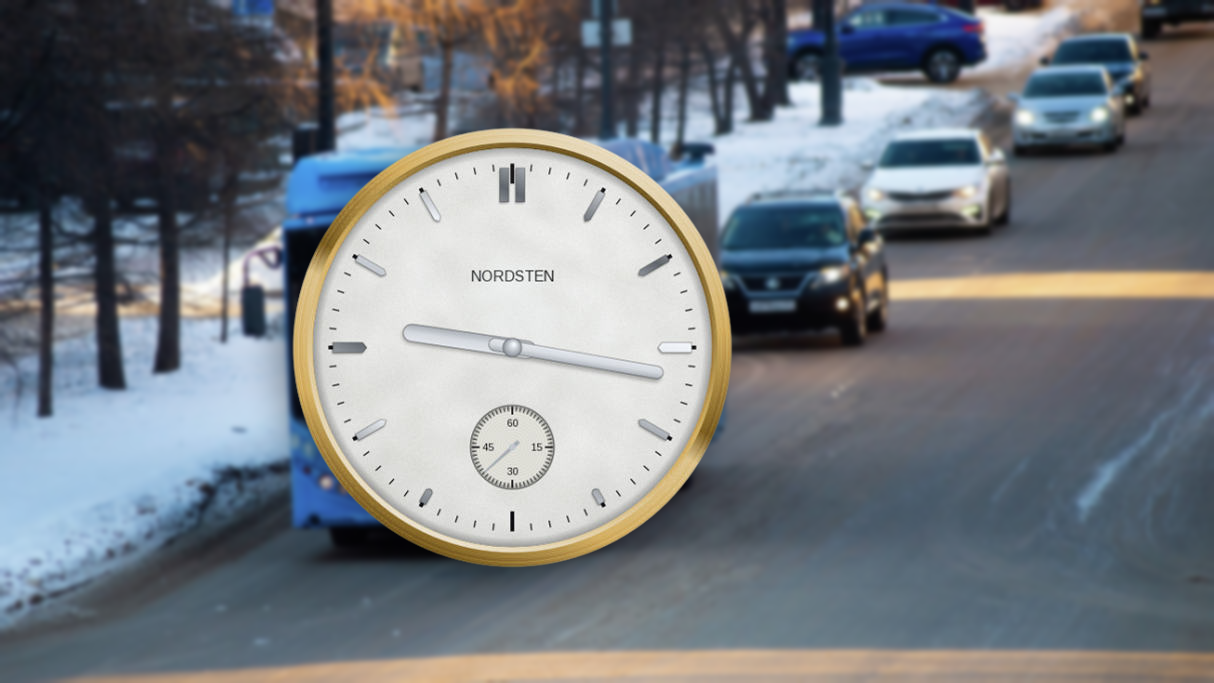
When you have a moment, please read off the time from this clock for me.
9:16:38
